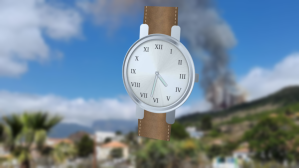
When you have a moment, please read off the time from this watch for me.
4:32
